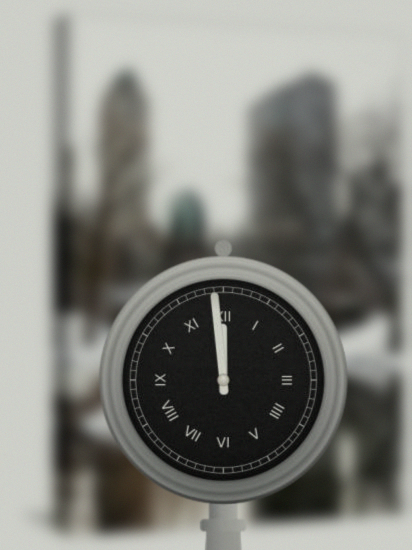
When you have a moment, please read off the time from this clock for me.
11:59
